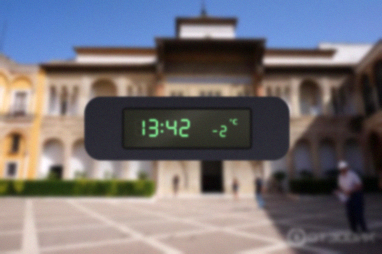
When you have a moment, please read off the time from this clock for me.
13:42
